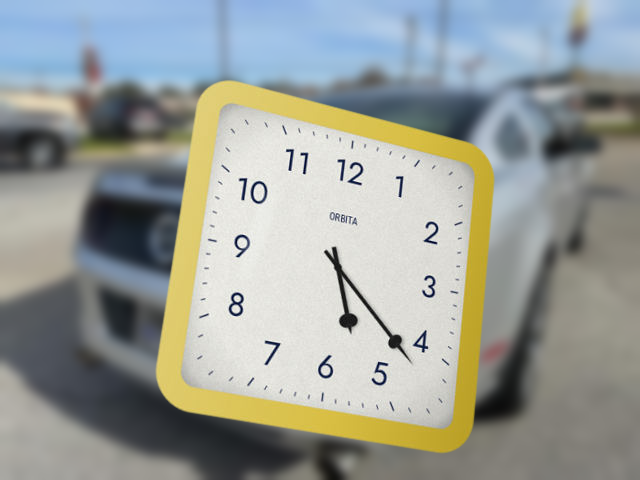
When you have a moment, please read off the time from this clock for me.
5:22
